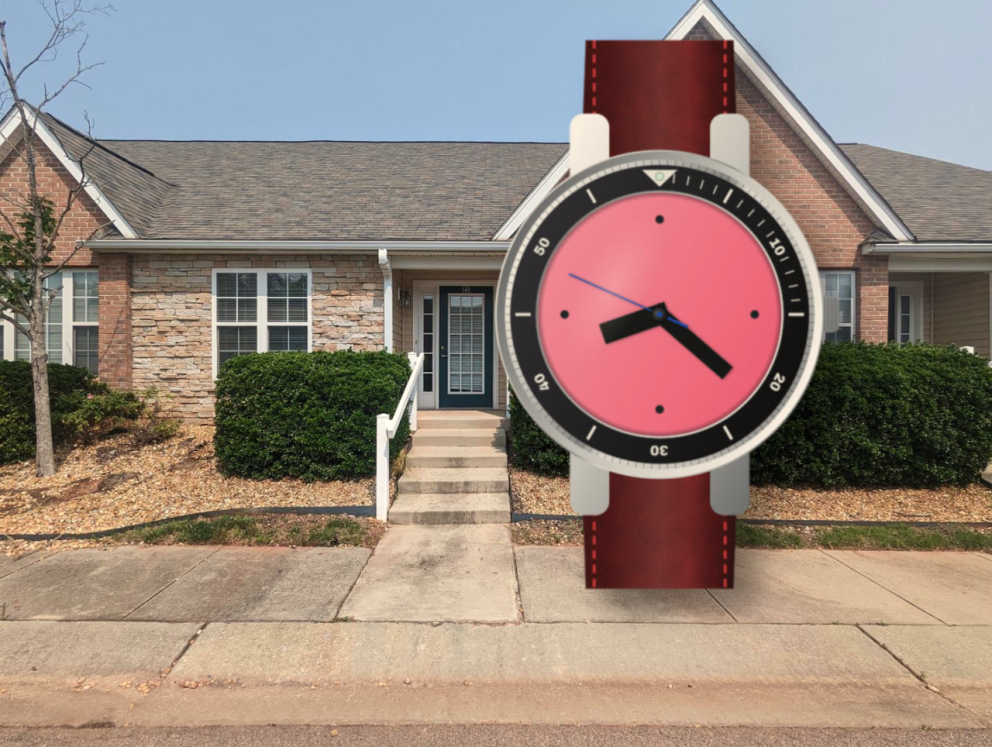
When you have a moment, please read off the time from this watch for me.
8:21:49
